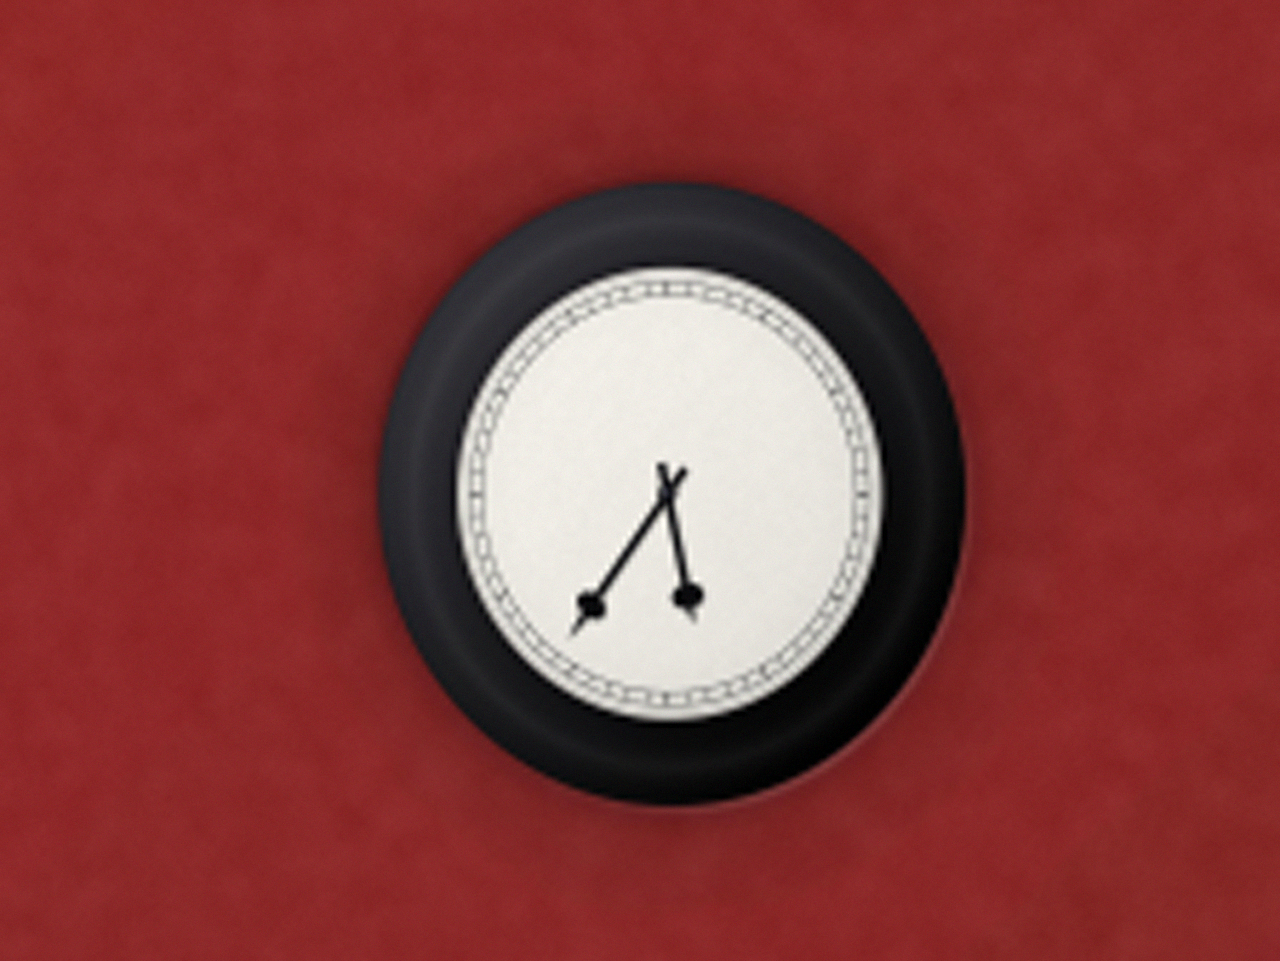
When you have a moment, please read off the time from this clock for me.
5:36
